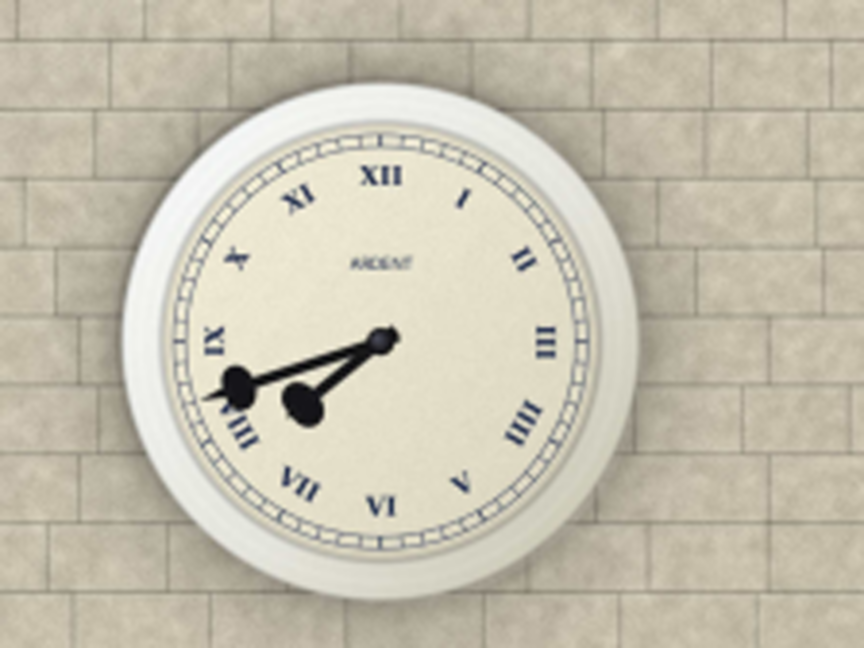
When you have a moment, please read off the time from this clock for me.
7:42
